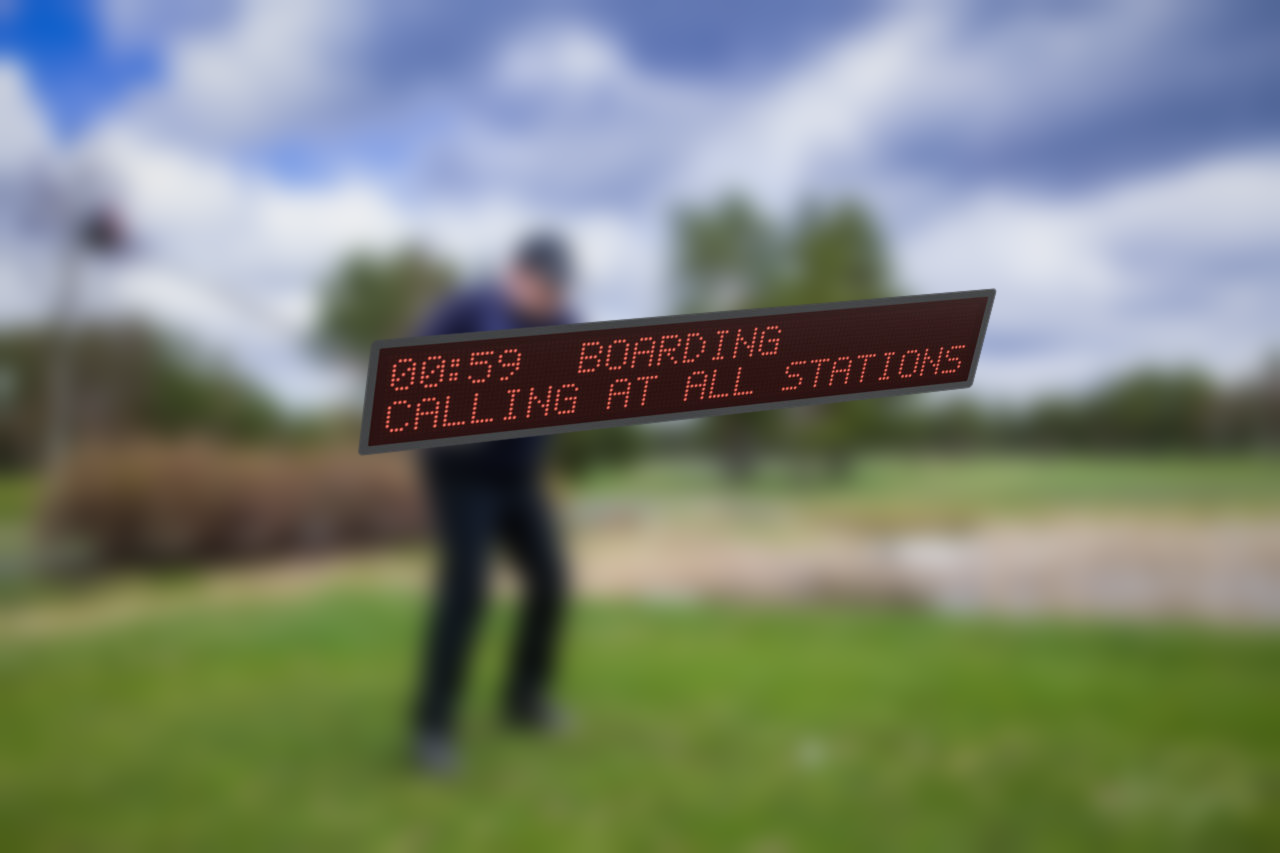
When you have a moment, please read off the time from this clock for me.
0:59
